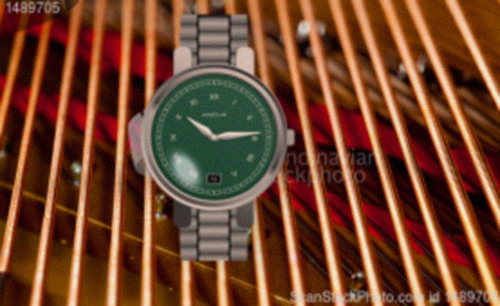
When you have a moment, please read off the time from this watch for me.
10:14
